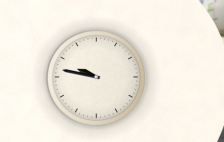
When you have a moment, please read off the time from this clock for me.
9:47
